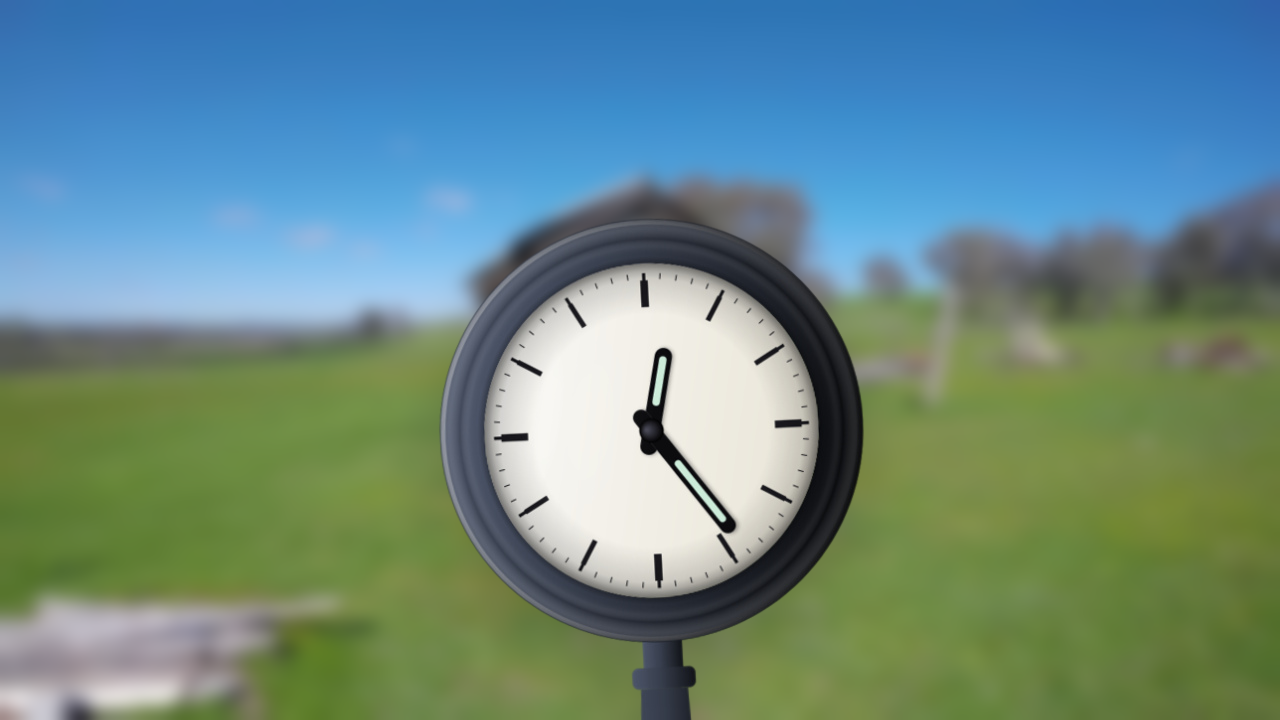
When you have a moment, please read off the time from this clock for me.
12:24
